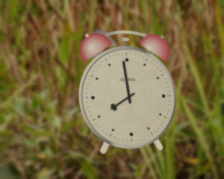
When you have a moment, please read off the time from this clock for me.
7:59
